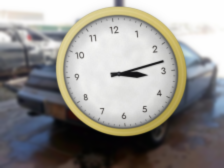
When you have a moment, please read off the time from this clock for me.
3:13
